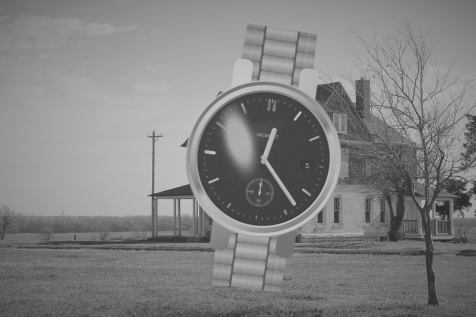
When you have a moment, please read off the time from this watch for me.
12:23
